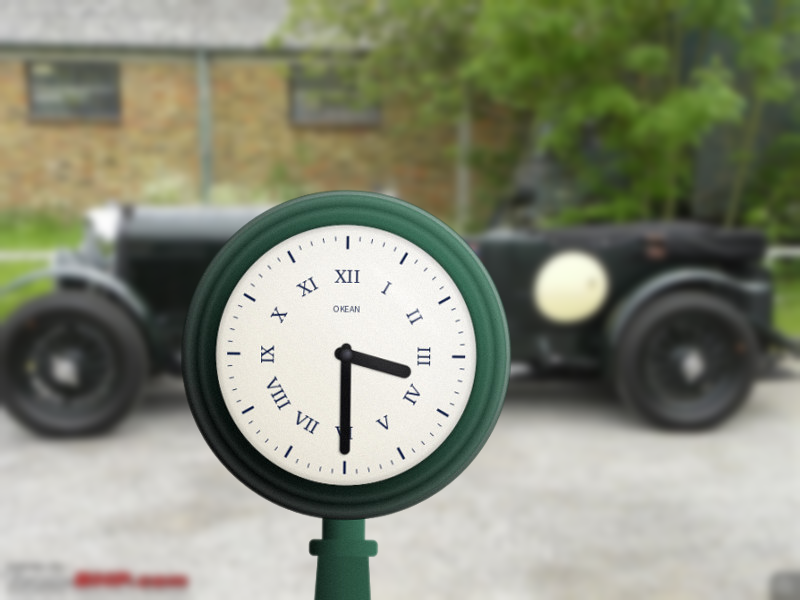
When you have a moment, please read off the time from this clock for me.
3:30
